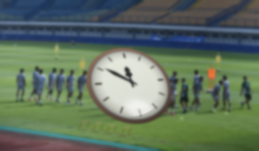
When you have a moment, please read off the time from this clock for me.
11:51
